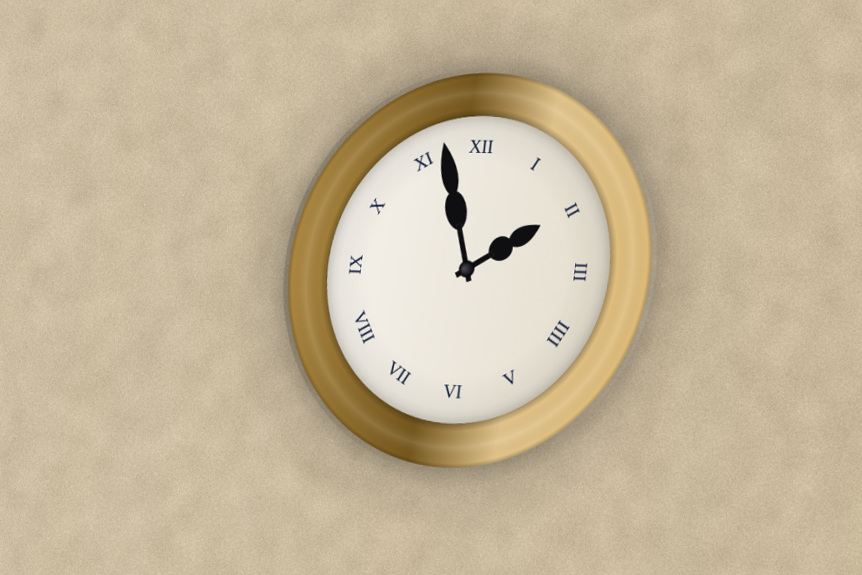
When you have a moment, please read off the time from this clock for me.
1:57
